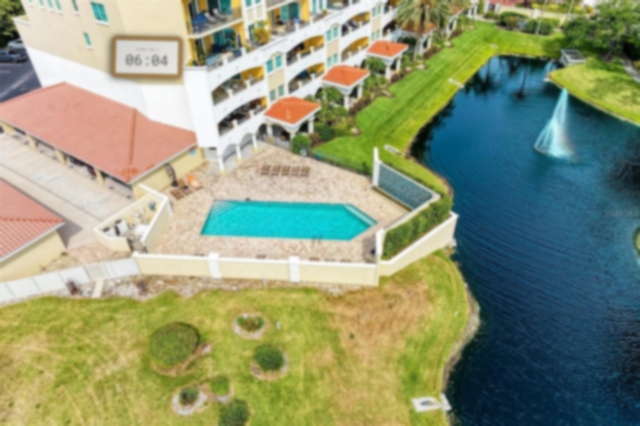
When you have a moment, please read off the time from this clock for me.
6:04
